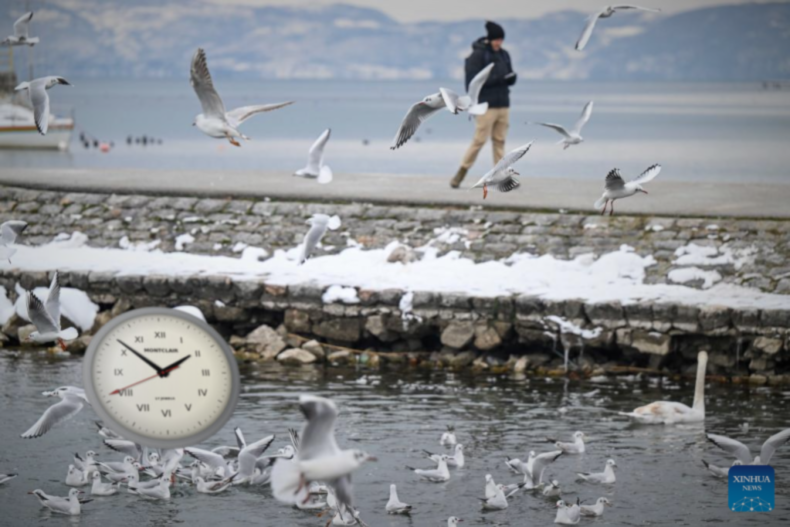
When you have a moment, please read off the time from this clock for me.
1:51:41
